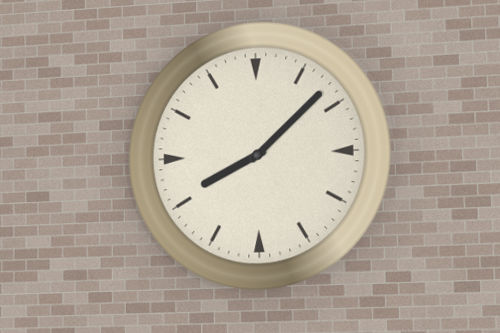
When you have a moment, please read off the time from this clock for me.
8:08
